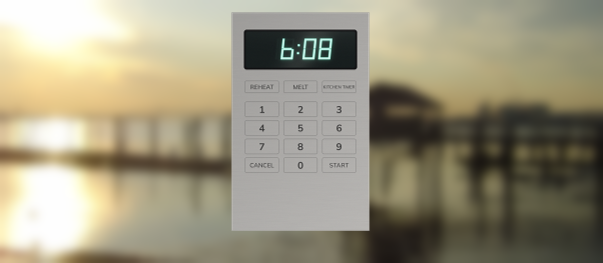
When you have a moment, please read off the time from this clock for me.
6:08
